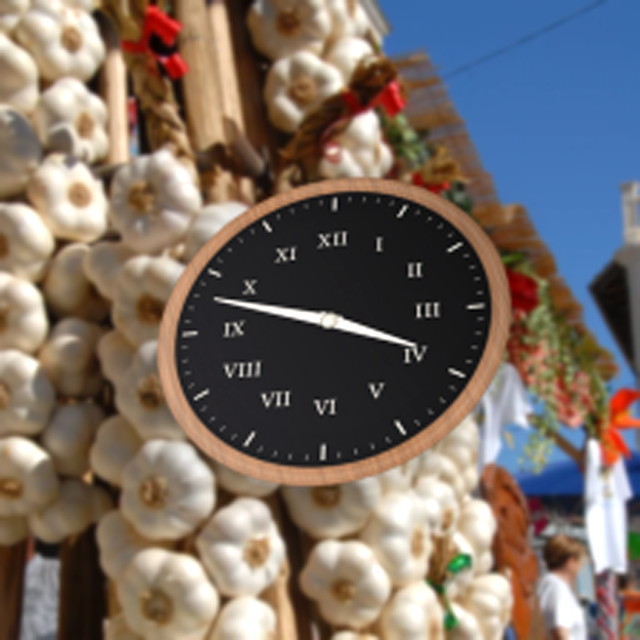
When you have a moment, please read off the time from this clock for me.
3:48
